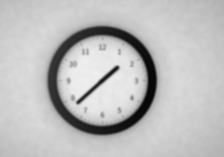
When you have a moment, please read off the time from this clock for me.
1:38
